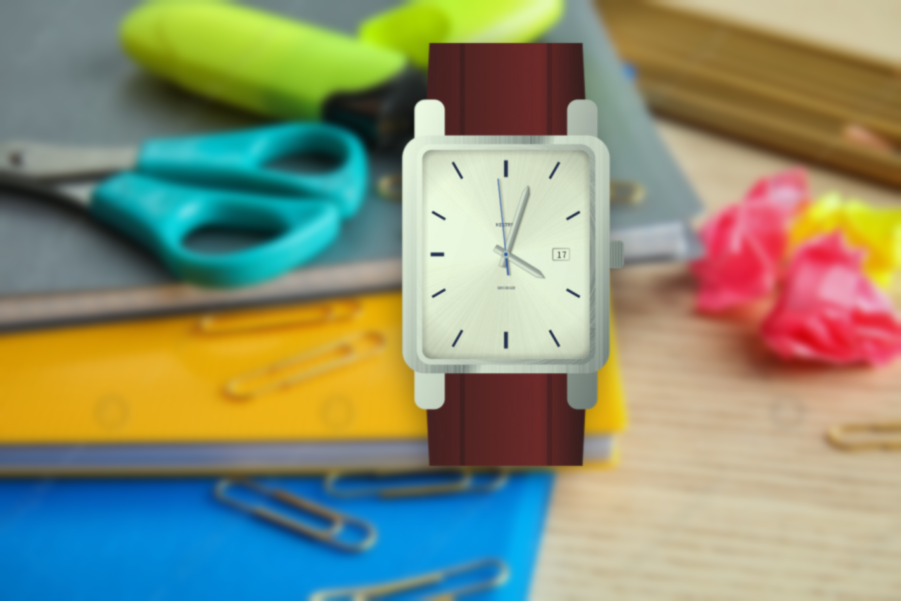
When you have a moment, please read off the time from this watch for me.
4:02:59
